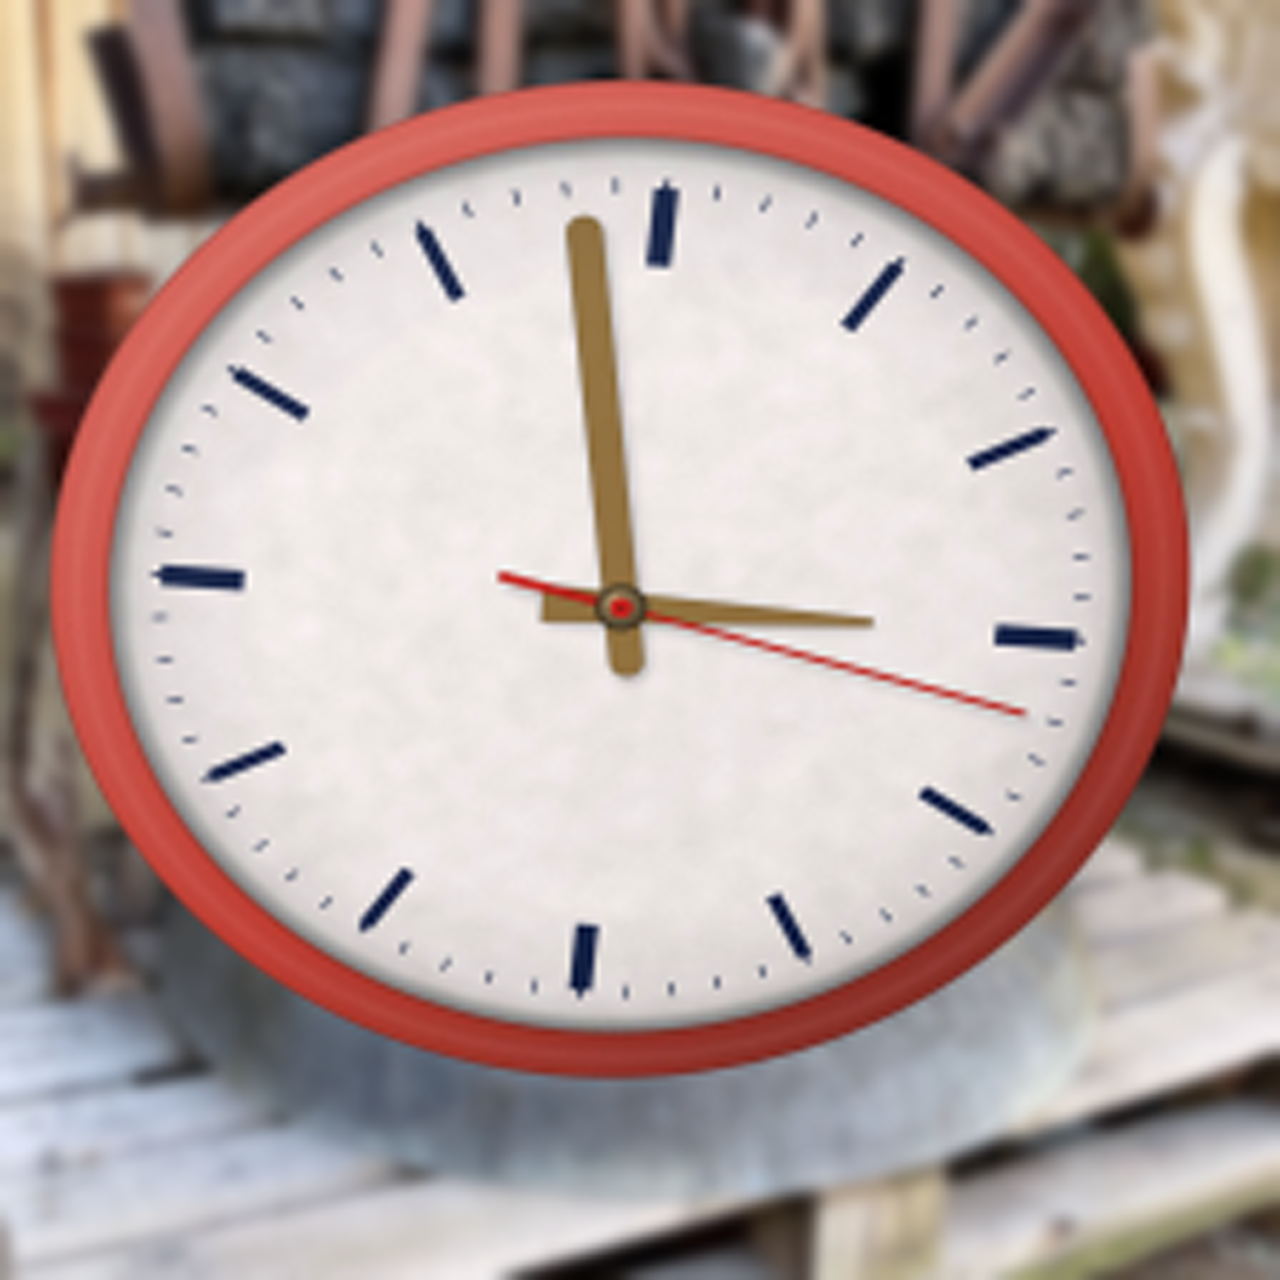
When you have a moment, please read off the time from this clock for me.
2:58:17
